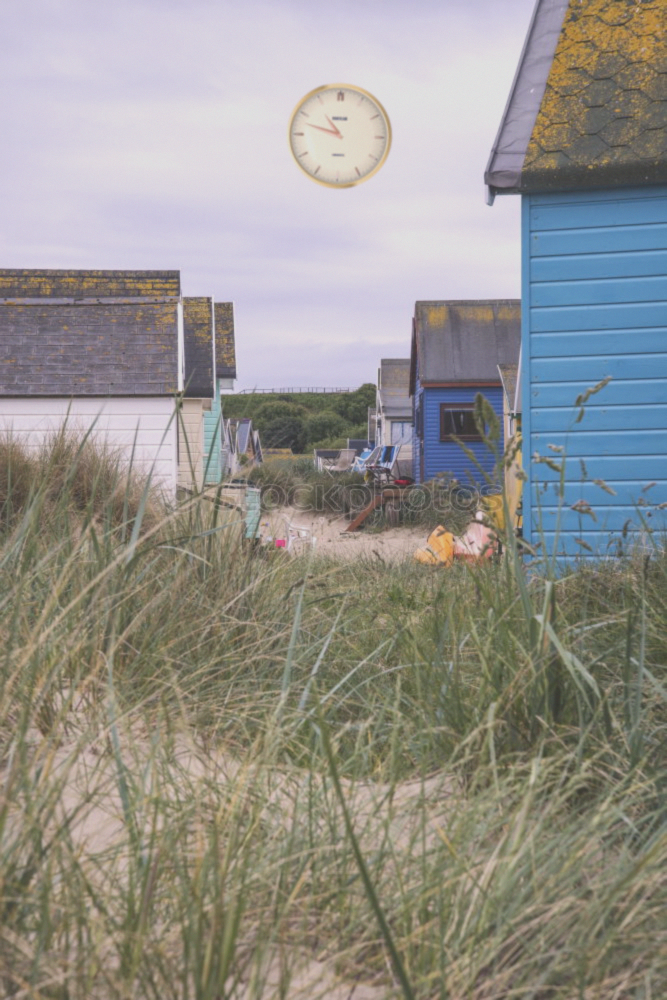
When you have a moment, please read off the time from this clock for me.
10:48
